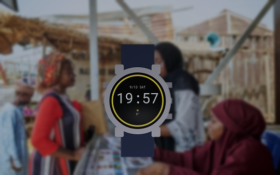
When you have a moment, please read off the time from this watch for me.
19:57
